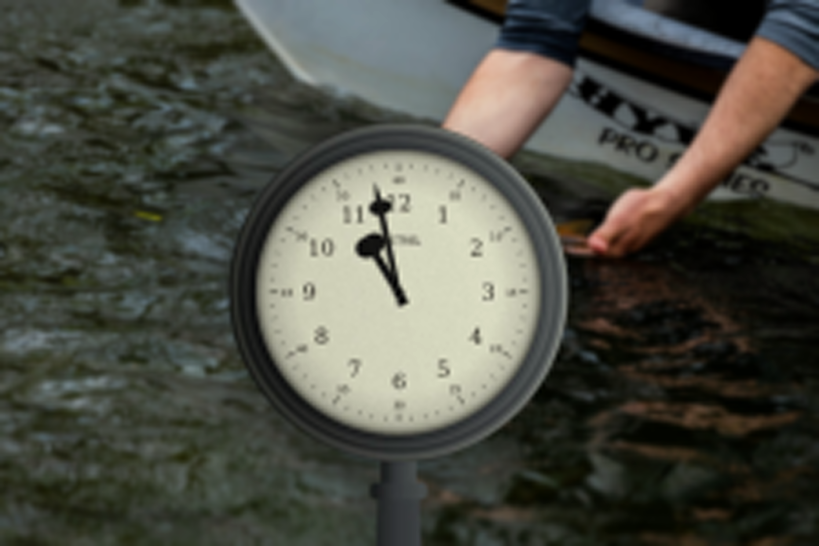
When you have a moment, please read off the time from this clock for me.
10:58
